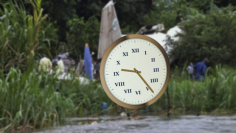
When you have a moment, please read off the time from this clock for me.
9:24
